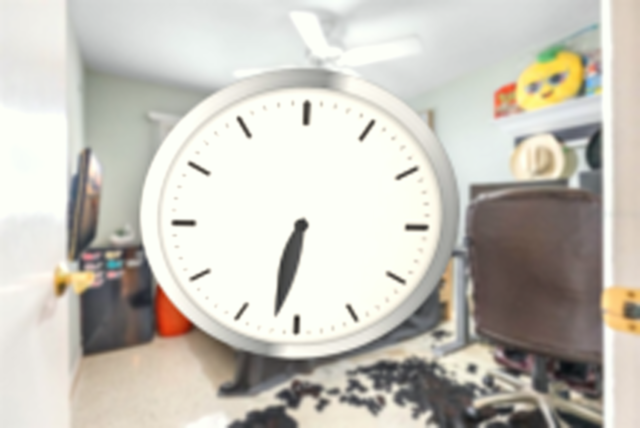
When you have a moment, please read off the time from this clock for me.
6:32
